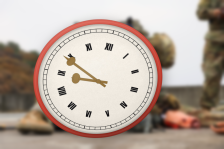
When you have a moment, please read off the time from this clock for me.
8:49
